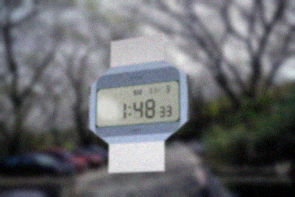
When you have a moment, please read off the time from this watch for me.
1:48
